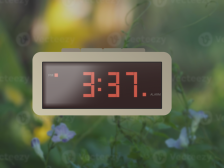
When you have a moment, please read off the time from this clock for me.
3:37
